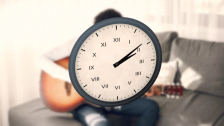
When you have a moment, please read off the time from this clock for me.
2:09
